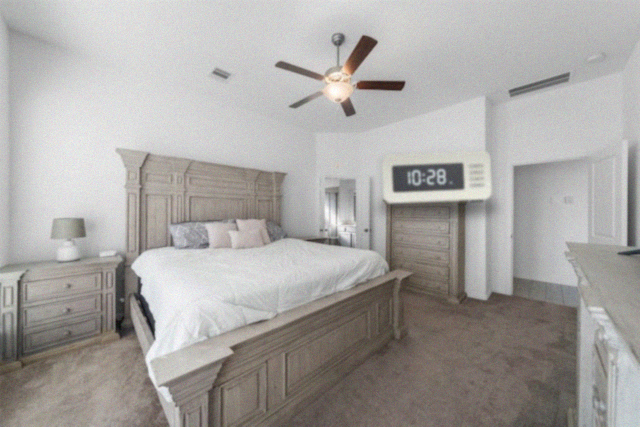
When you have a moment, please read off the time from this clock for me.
10:28
